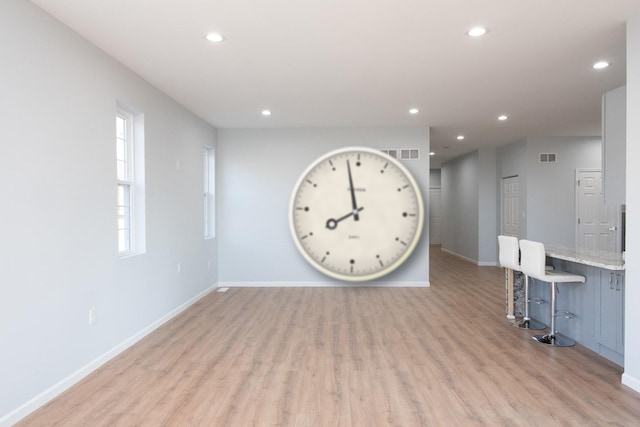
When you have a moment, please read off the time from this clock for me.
7:58
